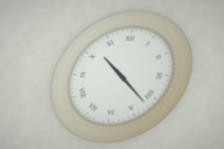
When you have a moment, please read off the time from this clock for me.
10:22
